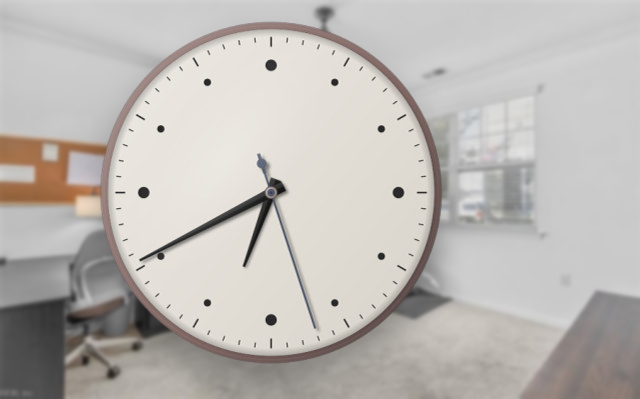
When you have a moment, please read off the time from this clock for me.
6:40:27
